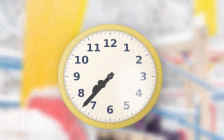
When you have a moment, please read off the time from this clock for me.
7:37
